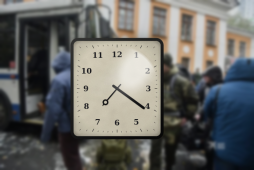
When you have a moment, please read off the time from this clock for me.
7:21
